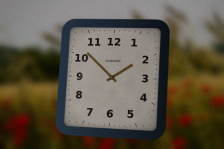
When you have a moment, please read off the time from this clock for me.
1:52
